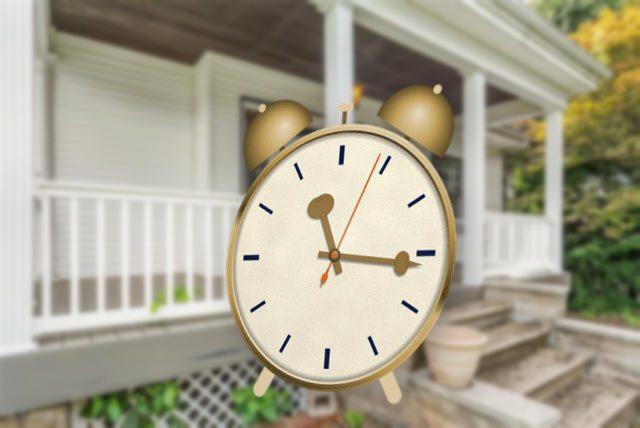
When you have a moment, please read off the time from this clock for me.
11:16:04
